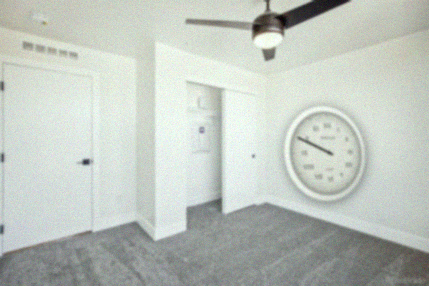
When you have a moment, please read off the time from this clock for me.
9:49
